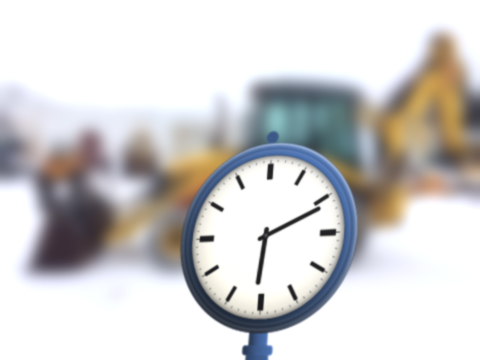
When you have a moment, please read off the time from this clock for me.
6:11
